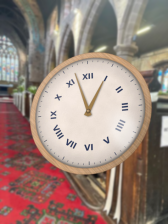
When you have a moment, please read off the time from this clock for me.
12:57
